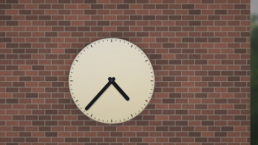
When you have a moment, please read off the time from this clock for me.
4:37
